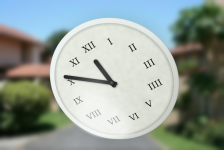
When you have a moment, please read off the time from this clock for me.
11:51
